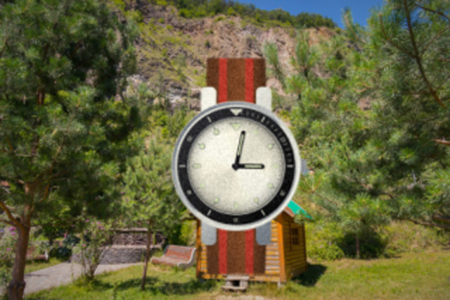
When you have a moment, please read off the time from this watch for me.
3:02
